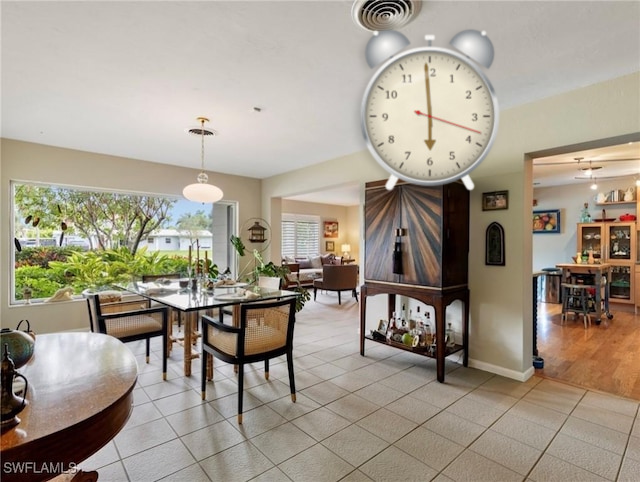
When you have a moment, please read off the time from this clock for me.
5:59:18
